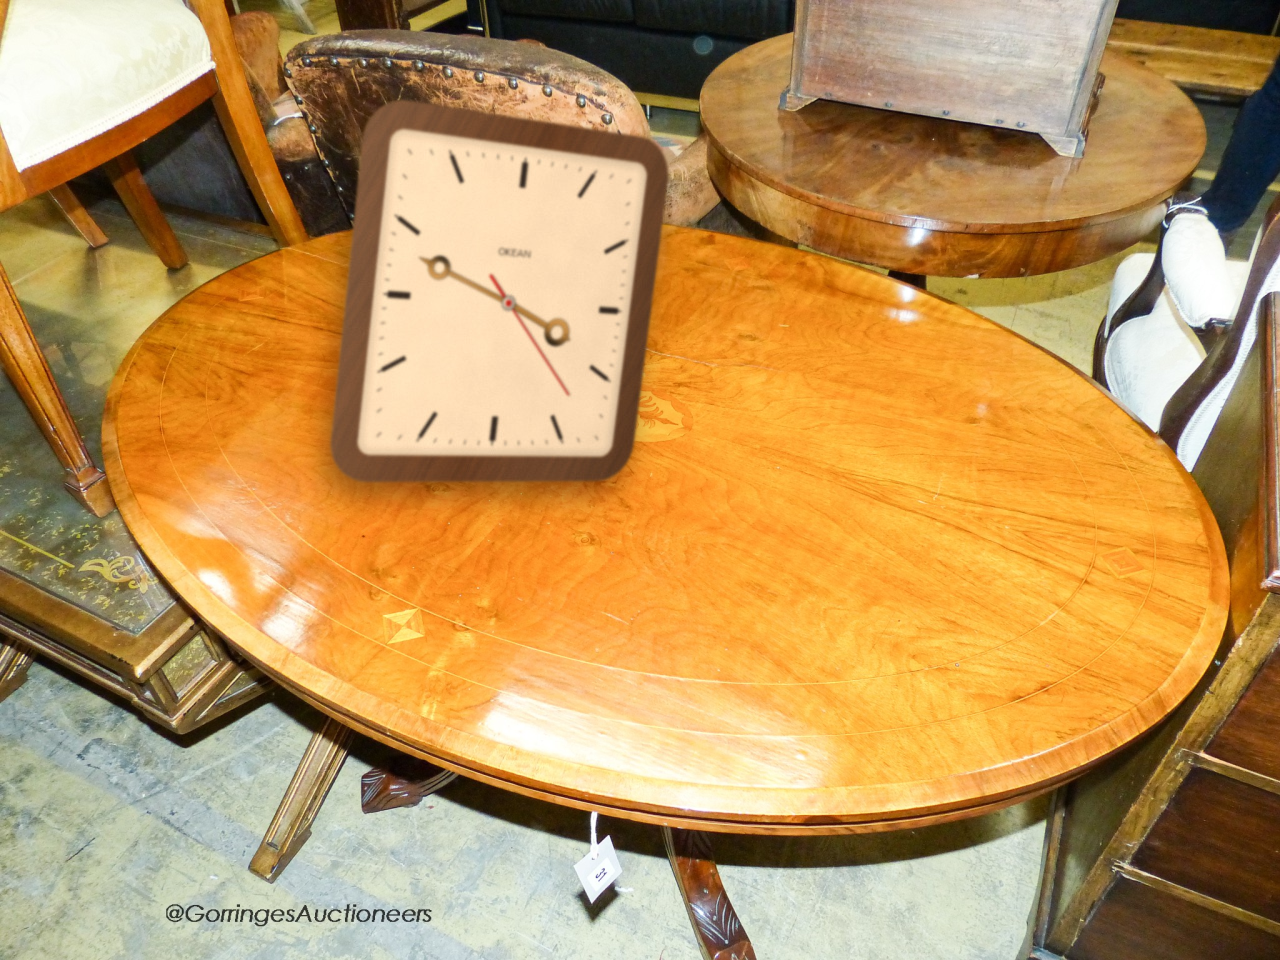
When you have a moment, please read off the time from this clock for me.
3:48:23
